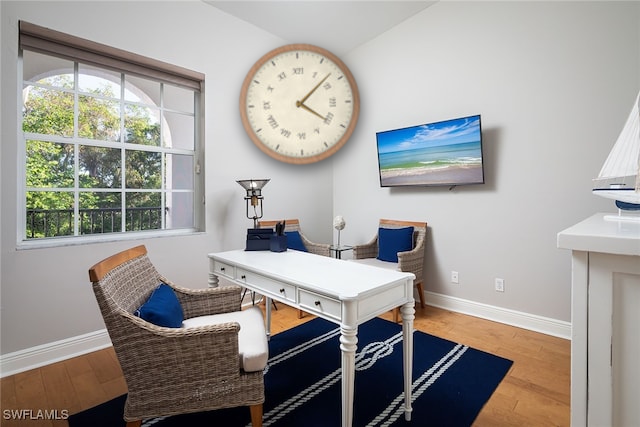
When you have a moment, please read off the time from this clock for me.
4:08
